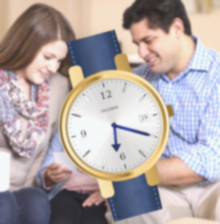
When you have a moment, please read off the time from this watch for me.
6:20
